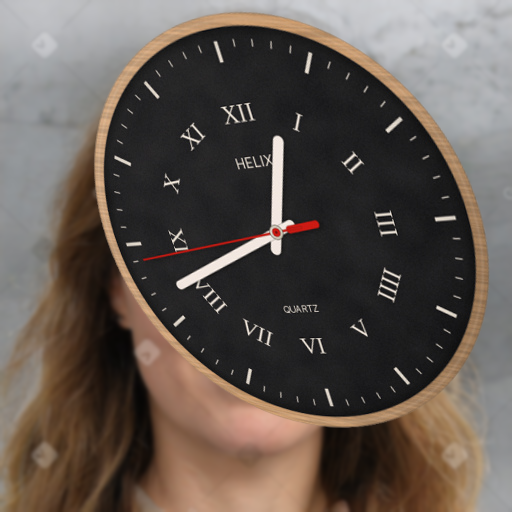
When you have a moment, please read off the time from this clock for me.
12:41:44
